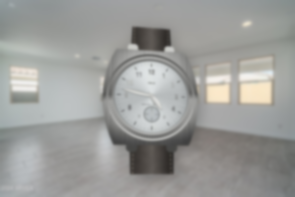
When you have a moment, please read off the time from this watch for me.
4:47
